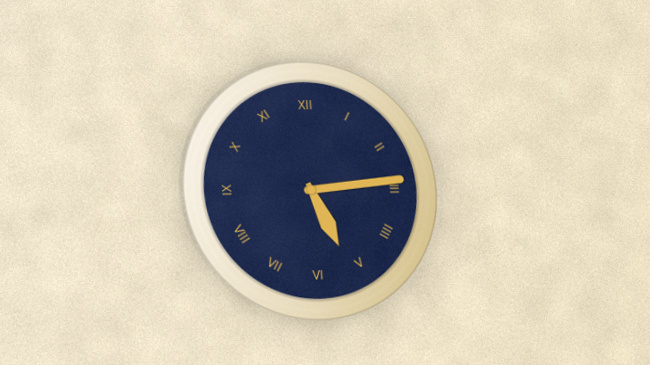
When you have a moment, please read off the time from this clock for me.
5:14
